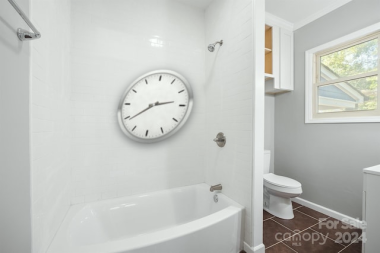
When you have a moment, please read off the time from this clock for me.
2:39
